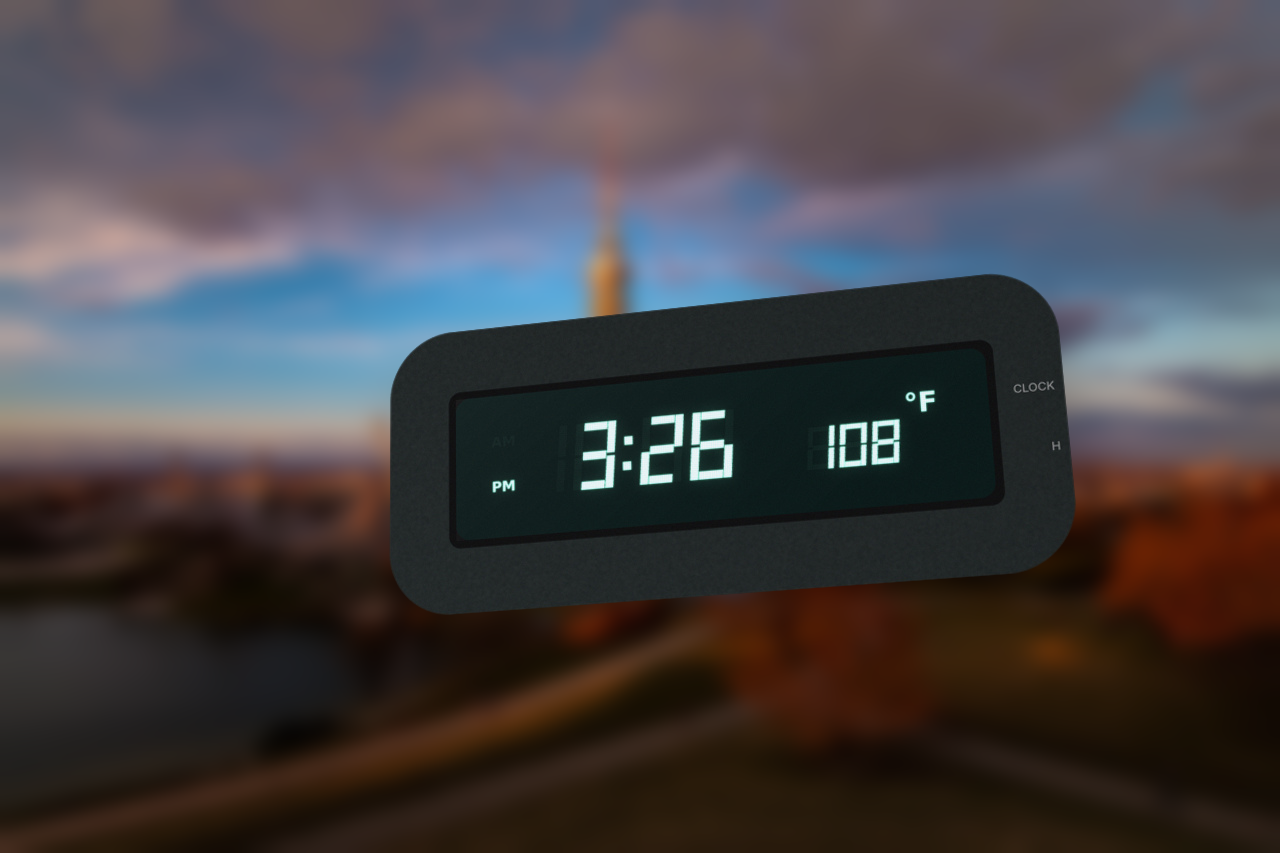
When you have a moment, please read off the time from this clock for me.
3:26
